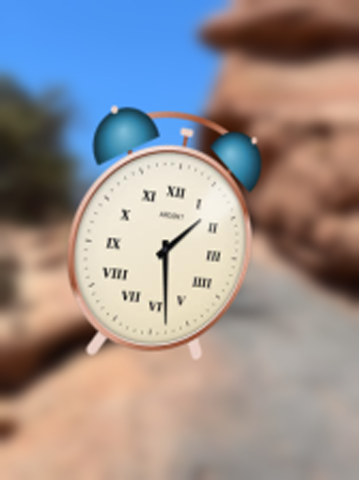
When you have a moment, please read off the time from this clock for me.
1:28
